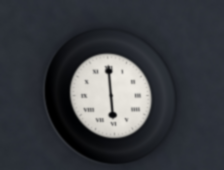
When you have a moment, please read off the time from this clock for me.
6:00
